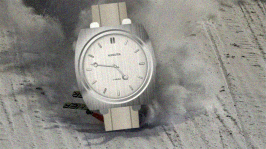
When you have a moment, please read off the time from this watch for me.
4:47
